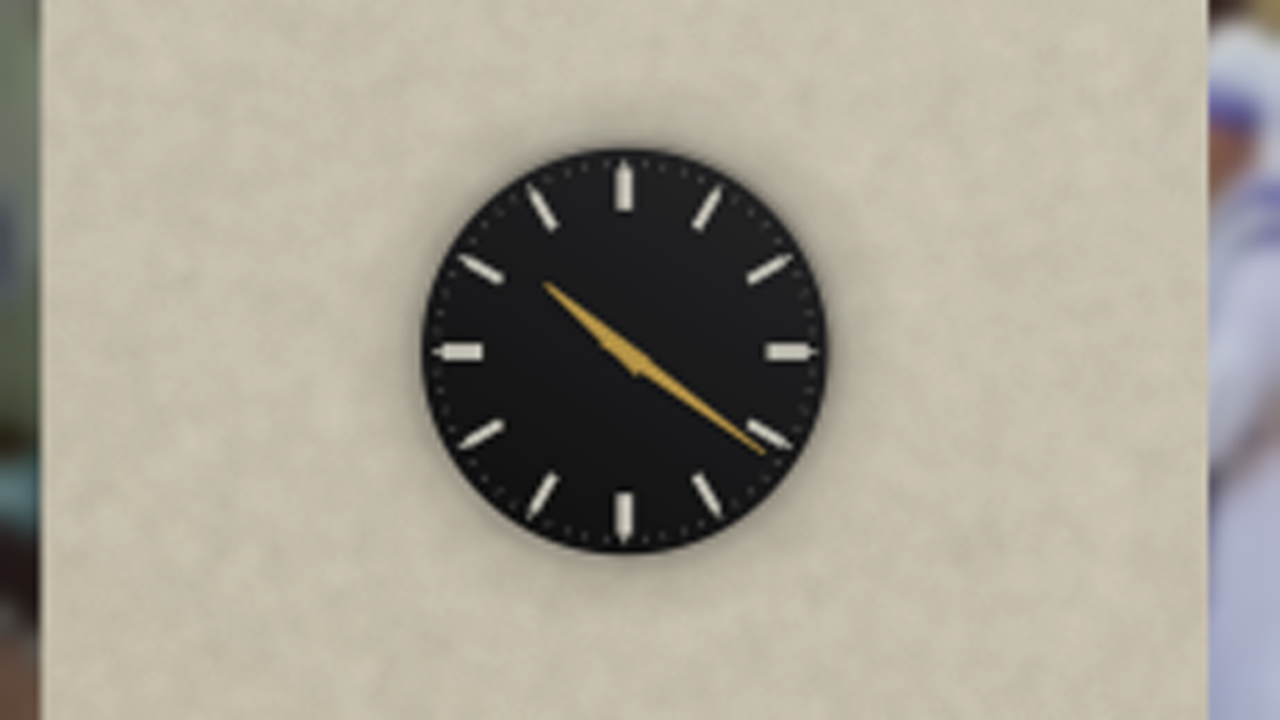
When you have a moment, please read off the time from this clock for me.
10:21
